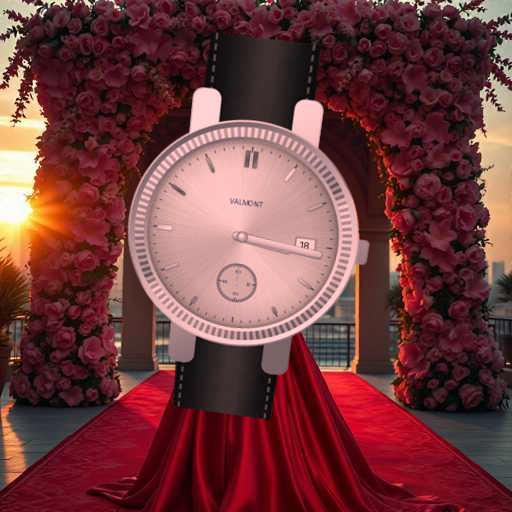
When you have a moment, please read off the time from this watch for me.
3:16
